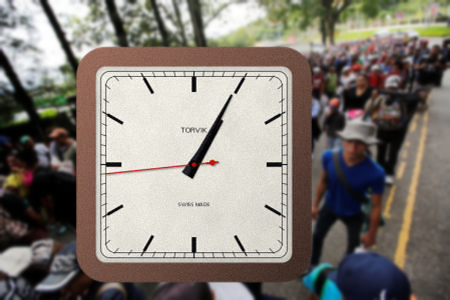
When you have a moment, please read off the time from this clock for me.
1:04:44
